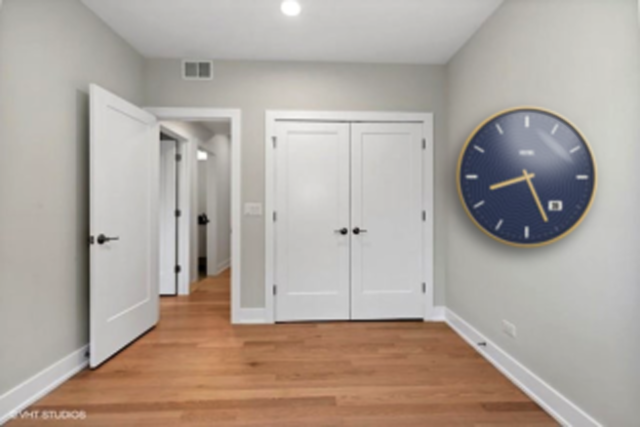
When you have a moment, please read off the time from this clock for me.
8:26
